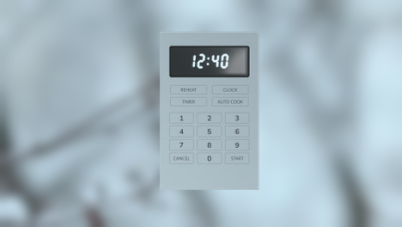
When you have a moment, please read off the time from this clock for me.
12:40
